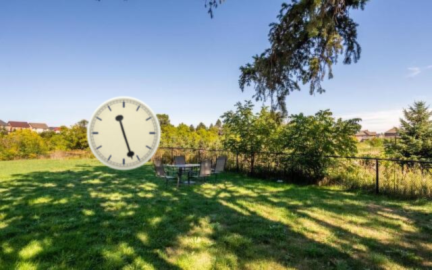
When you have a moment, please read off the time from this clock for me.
11:27
